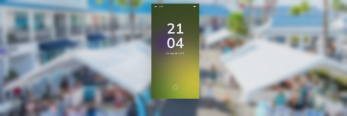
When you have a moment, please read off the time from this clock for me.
21:04
